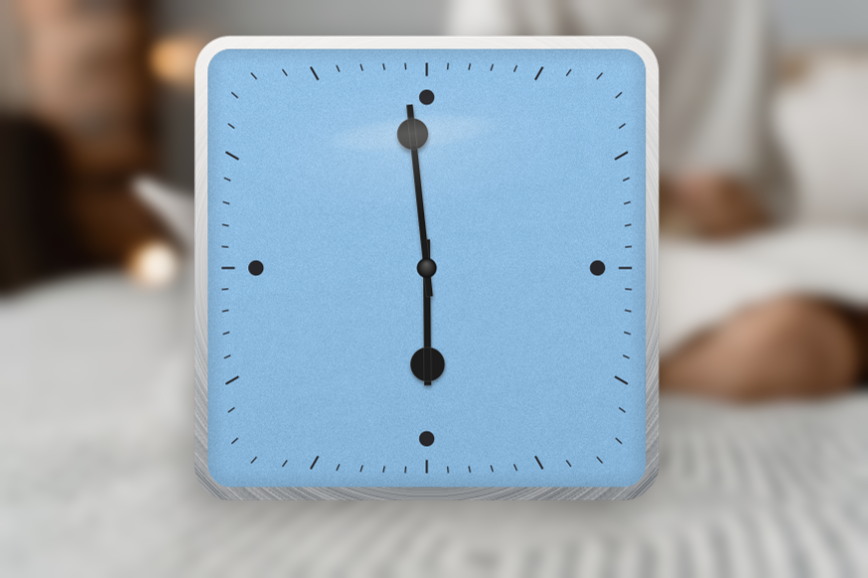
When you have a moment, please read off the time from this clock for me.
5:59
